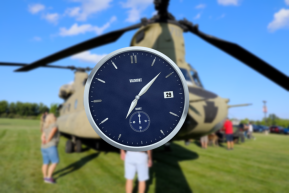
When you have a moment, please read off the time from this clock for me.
7:08
